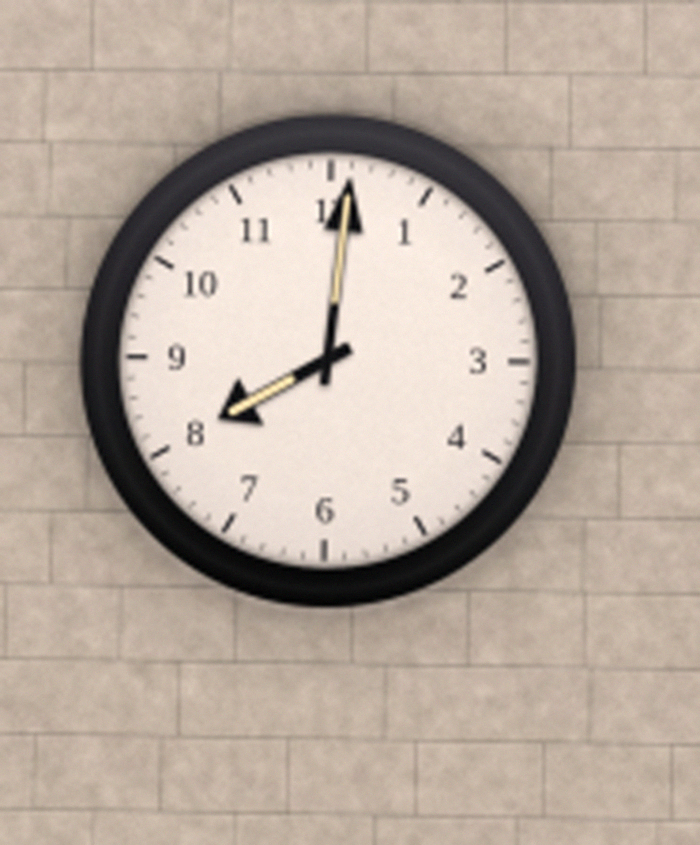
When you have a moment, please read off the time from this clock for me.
8:01
